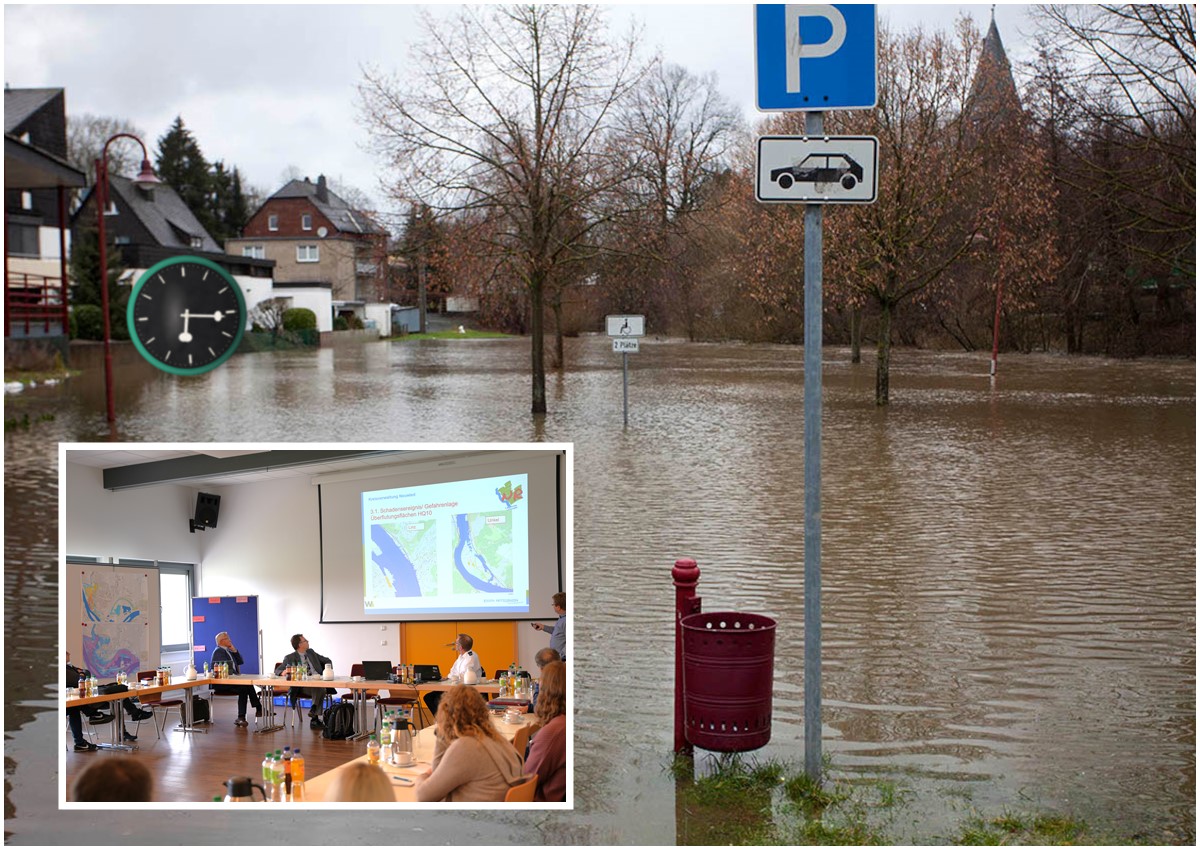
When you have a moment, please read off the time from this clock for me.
6:16
